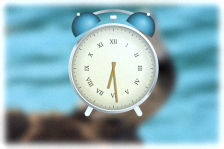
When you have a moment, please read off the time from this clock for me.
6:29
